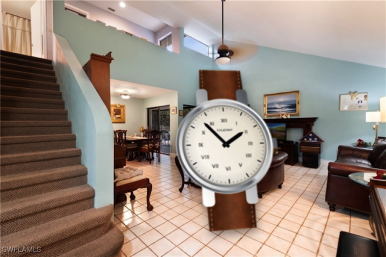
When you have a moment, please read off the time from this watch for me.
1:53
